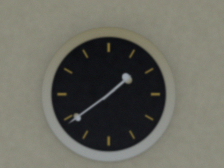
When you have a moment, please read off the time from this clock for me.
1:39
